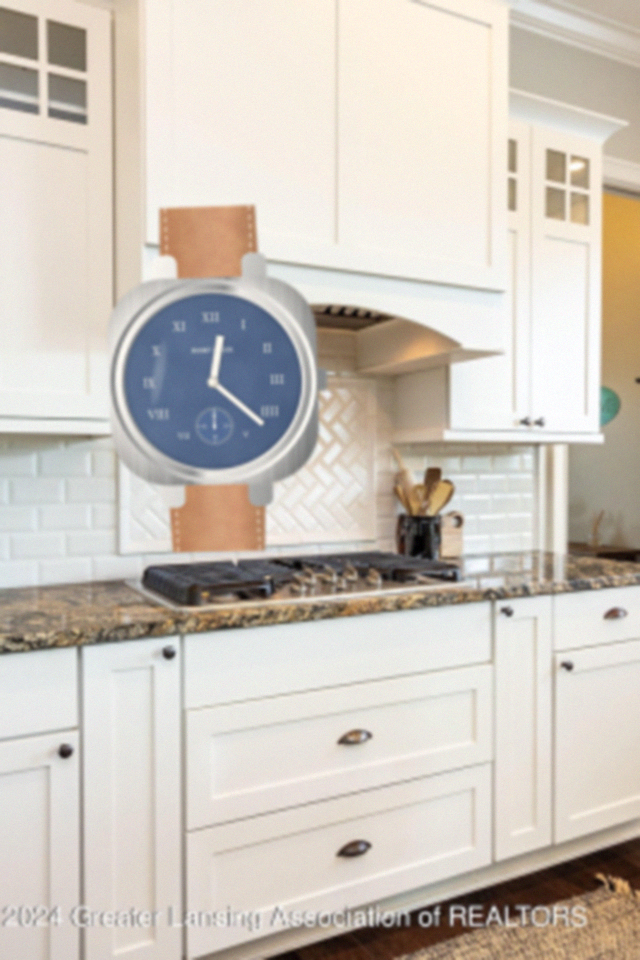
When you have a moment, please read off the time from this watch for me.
12:22
